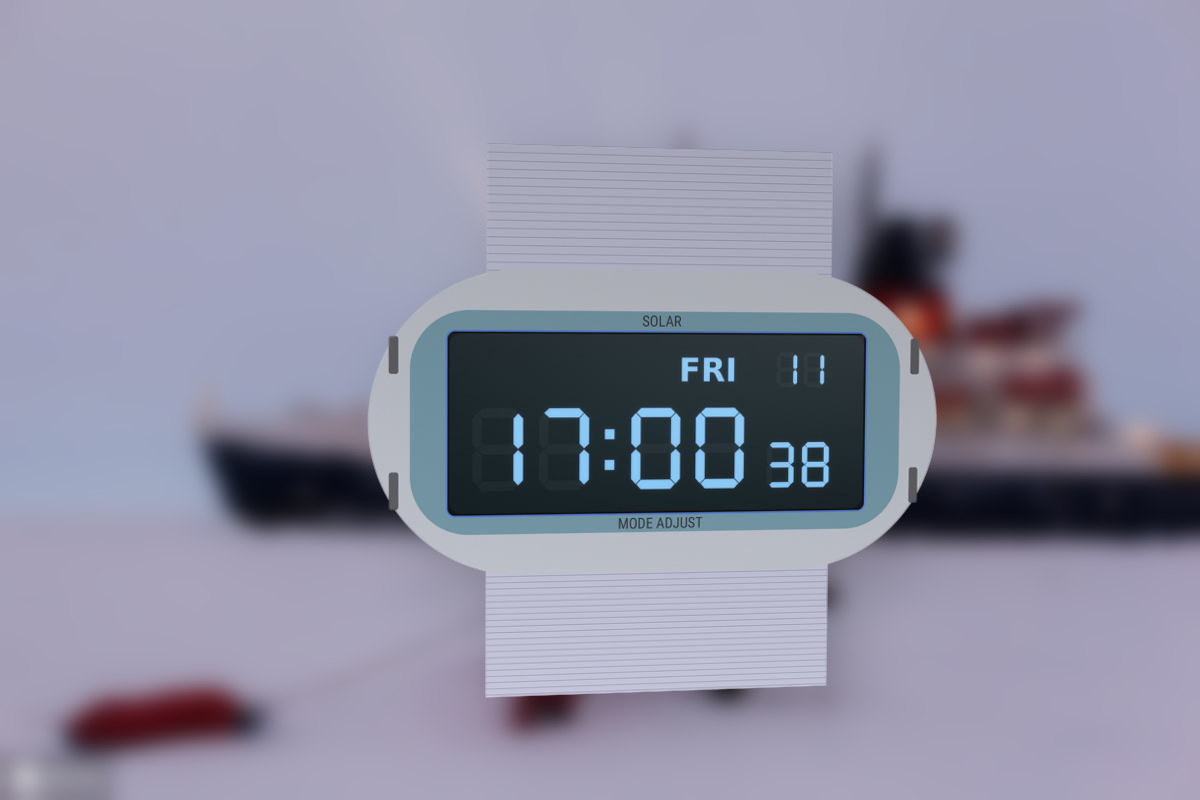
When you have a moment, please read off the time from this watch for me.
17:00:38
